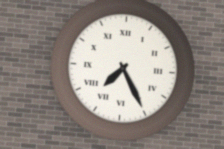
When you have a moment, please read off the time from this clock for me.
7:25
